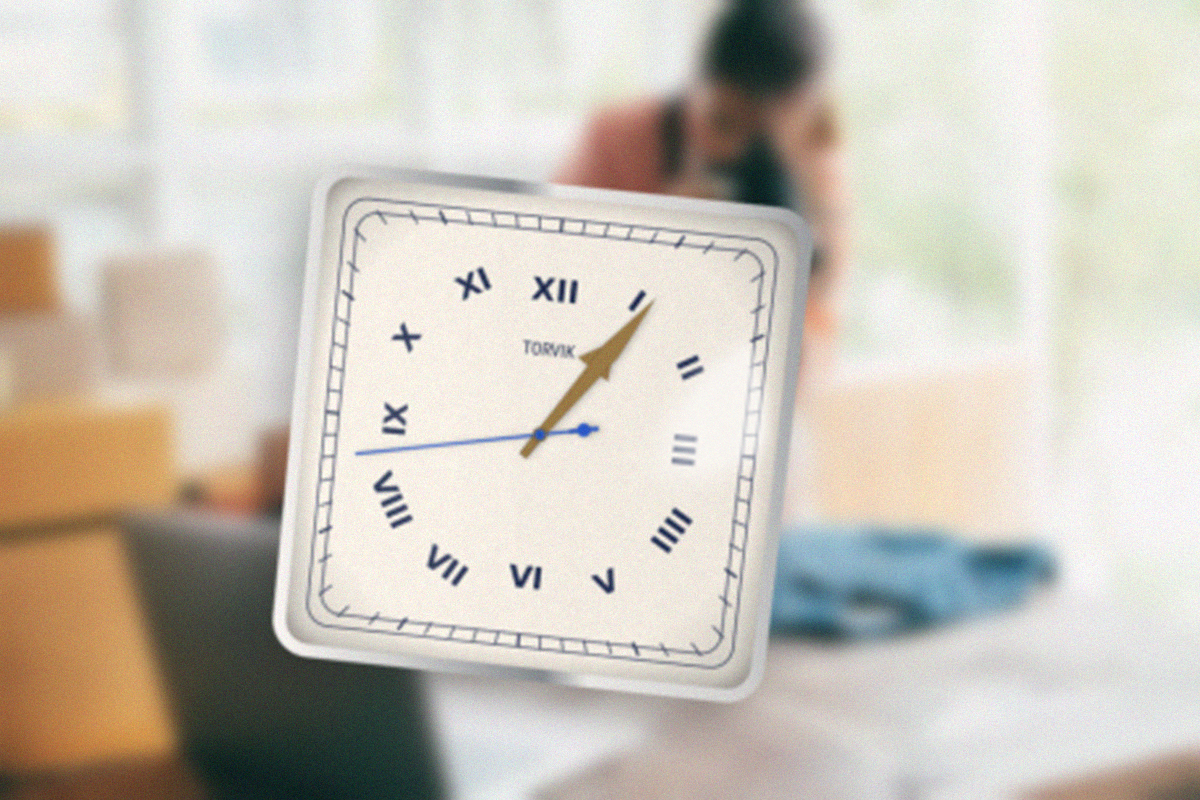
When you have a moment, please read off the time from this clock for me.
1:05:43
